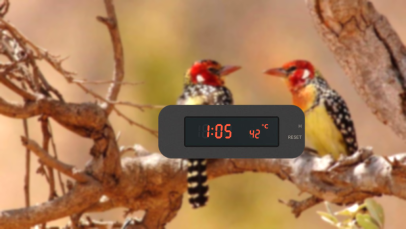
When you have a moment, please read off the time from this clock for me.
1:05
